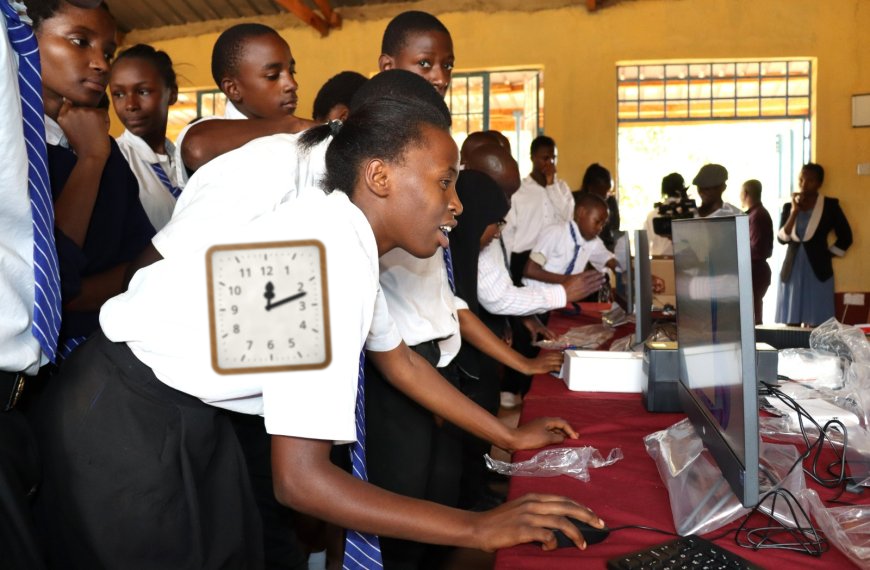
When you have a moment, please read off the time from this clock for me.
12:12
